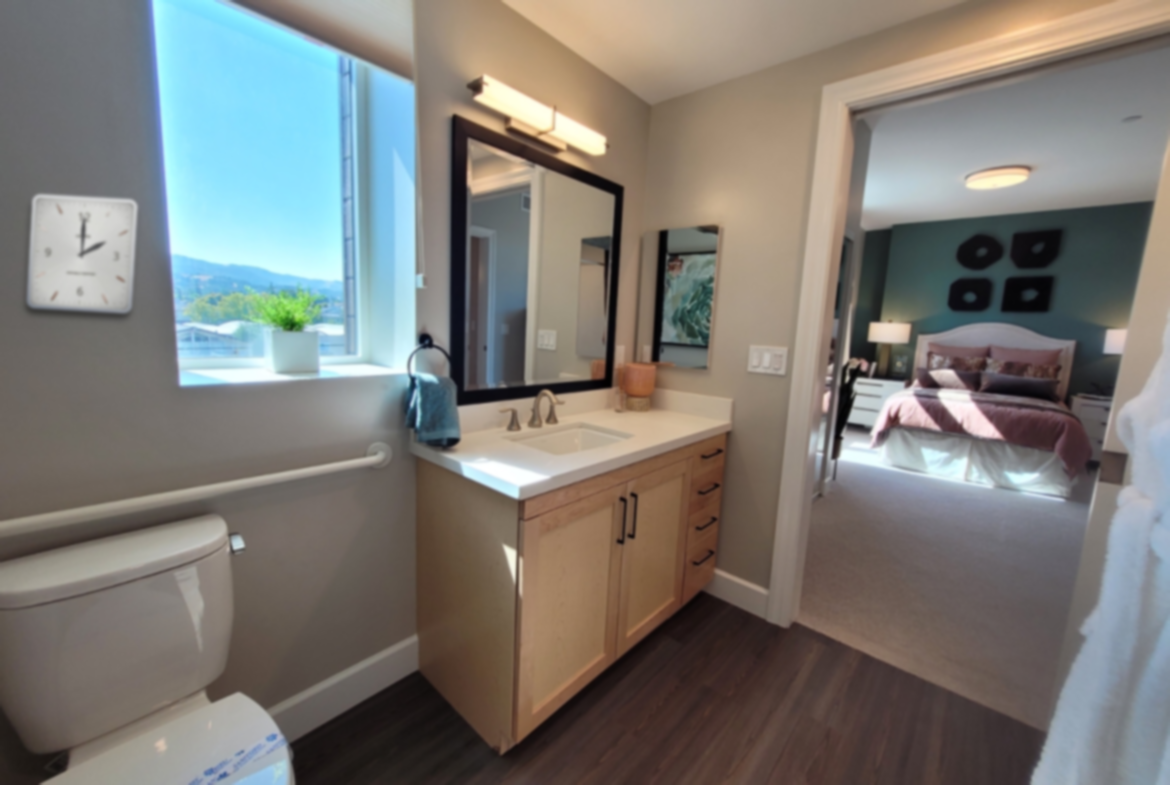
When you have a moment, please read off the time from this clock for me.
2:00
